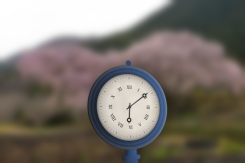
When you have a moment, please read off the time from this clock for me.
6:09
